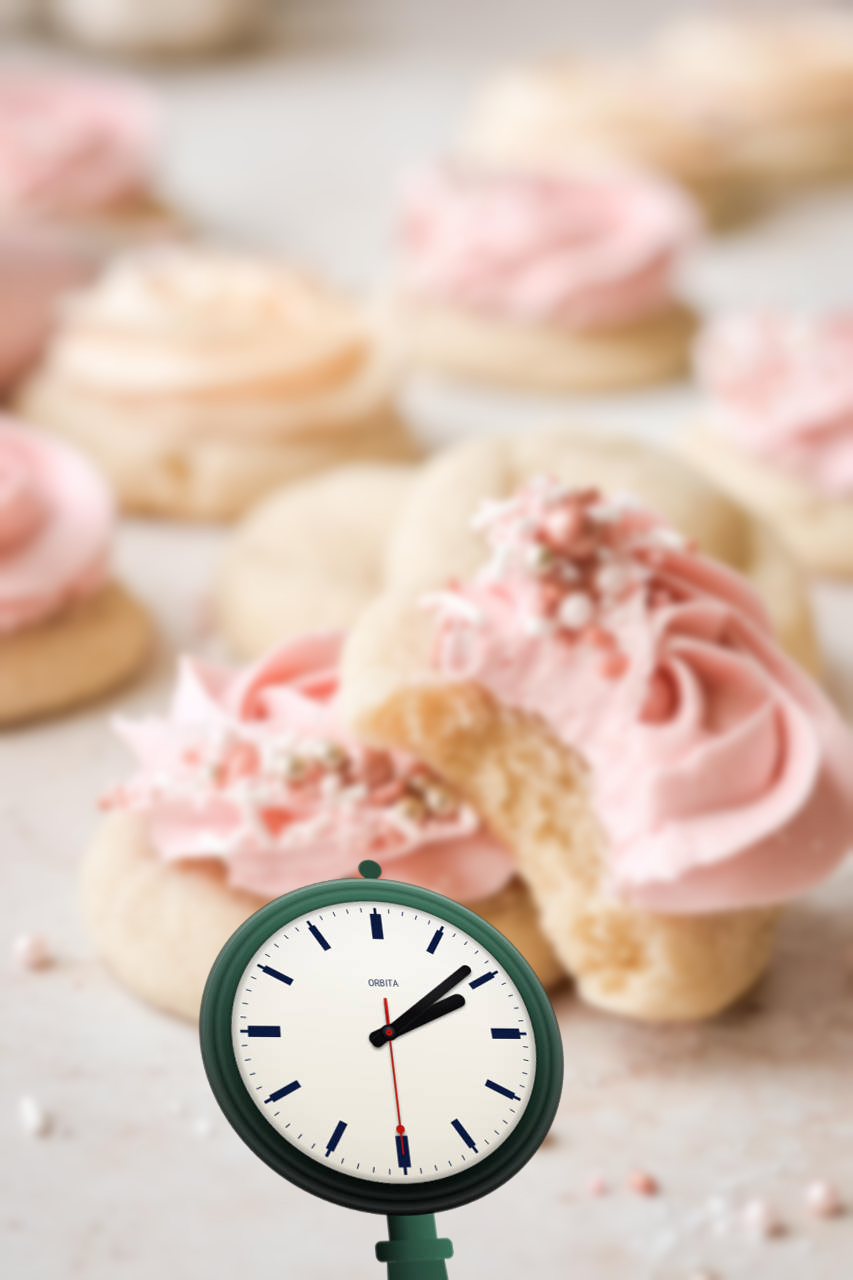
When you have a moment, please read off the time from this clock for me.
2:08:30
